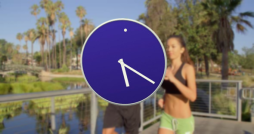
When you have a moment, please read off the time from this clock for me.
5:19
